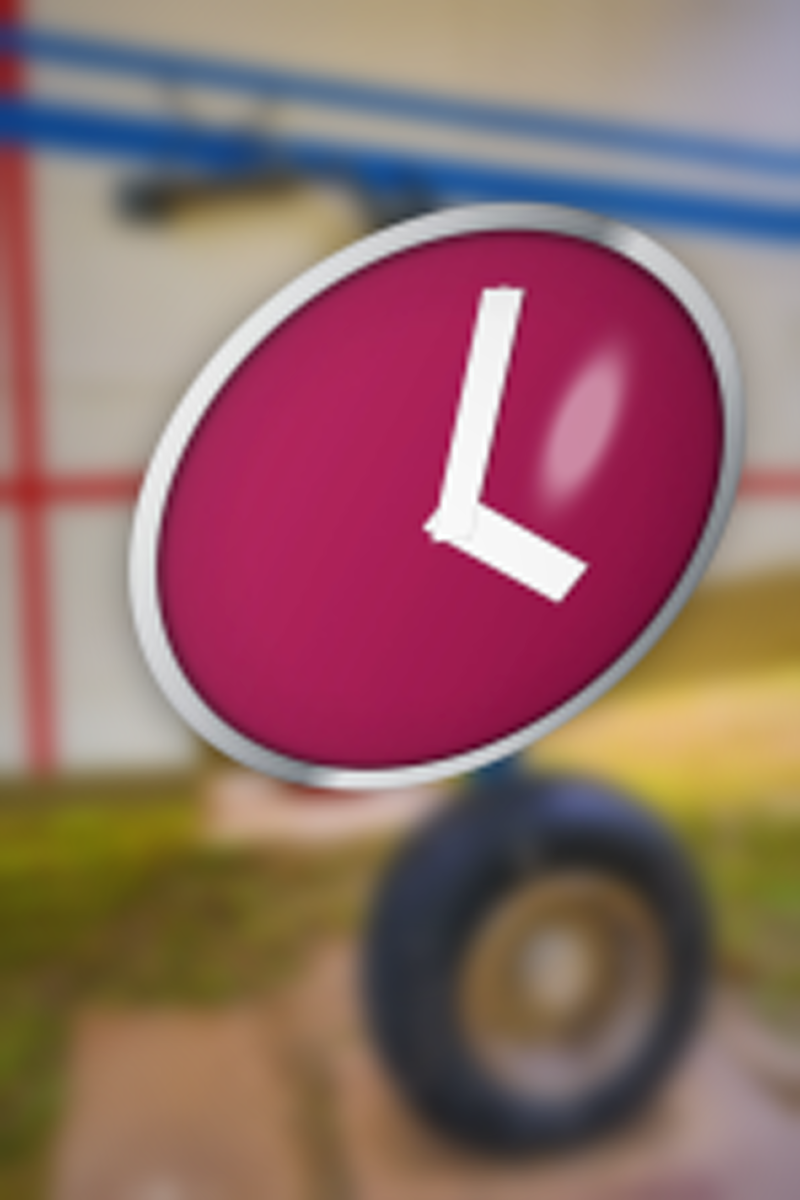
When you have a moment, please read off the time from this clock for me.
4:00
